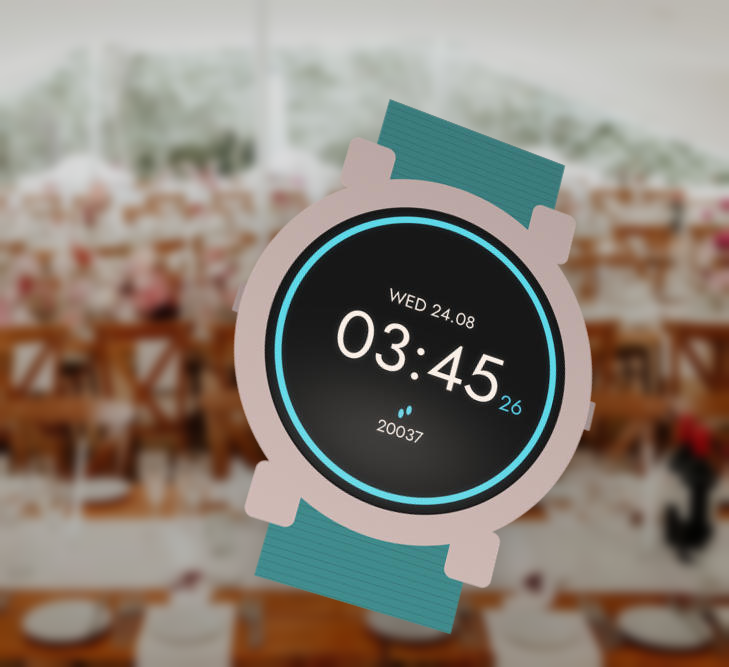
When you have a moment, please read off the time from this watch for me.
3:45:26
